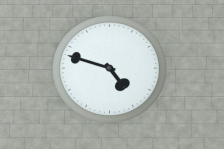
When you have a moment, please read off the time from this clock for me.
4:48
